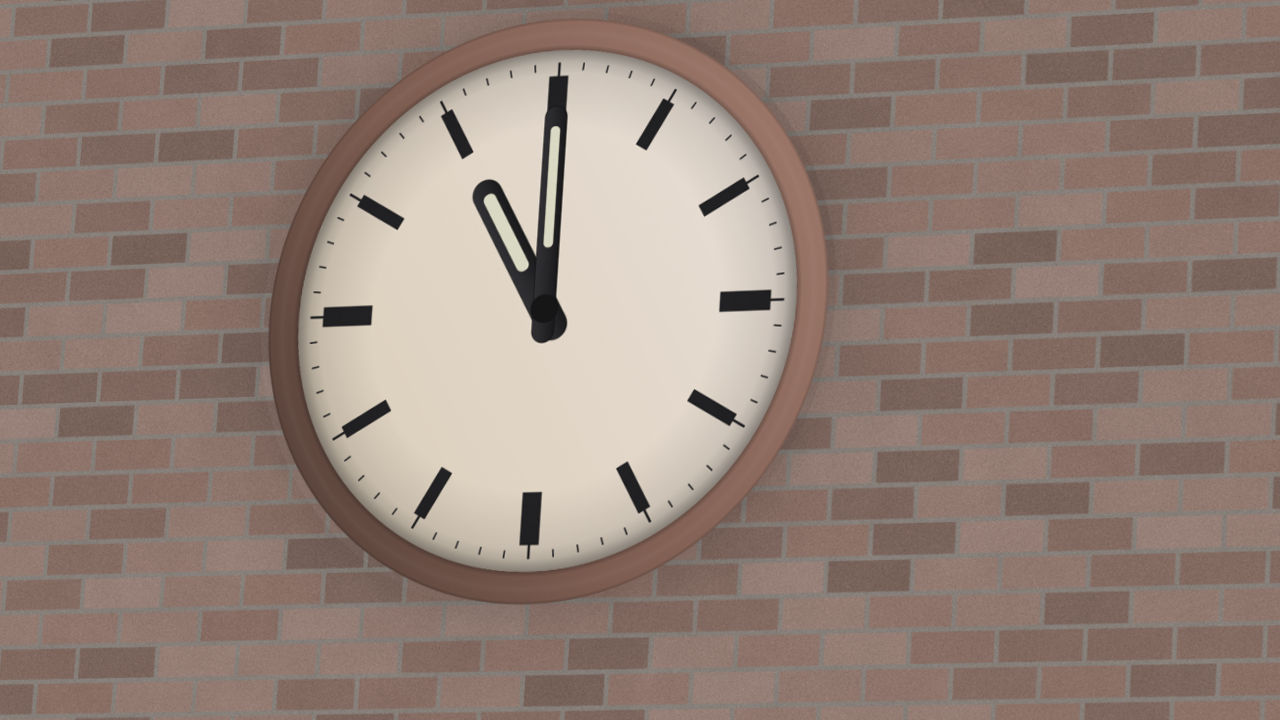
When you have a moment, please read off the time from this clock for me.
11:00
